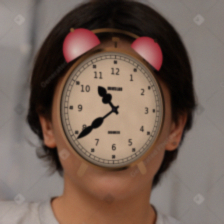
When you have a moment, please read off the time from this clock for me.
10:39
